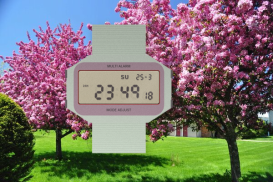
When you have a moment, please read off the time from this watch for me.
23:49:18
